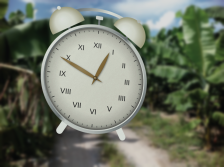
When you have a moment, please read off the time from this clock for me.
12:49
